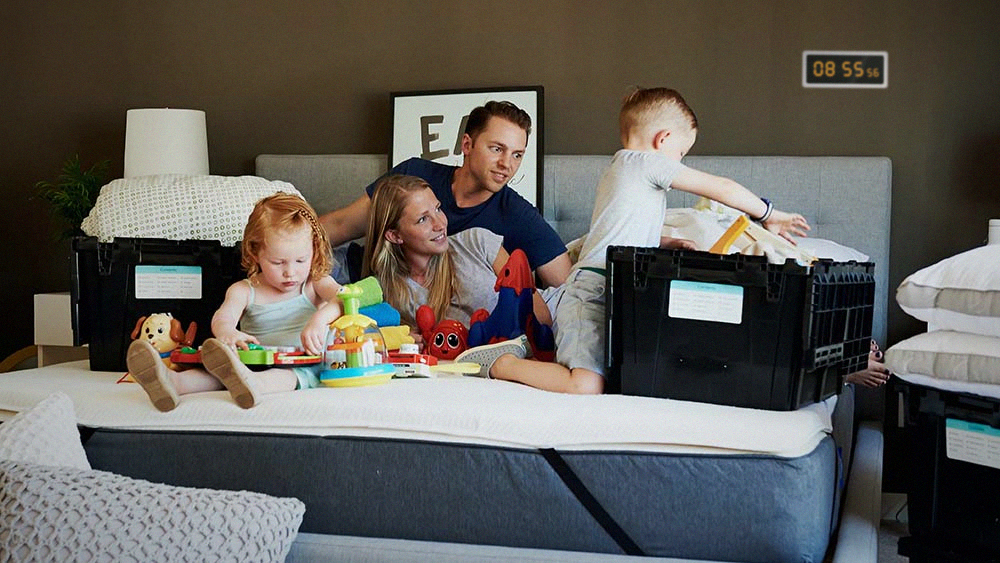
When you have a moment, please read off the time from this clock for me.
8:55
